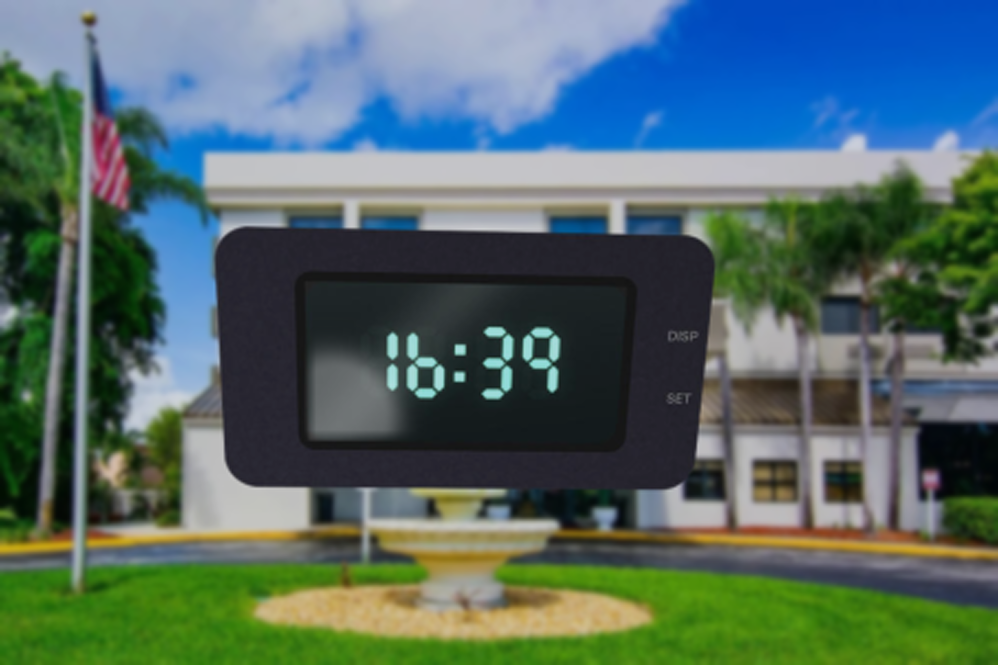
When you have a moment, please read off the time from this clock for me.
16:39
